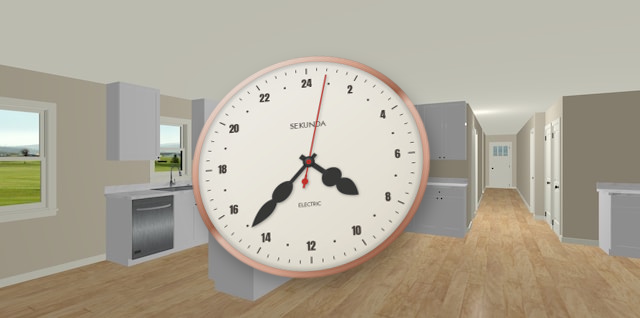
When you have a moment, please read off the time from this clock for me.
8:37:02
